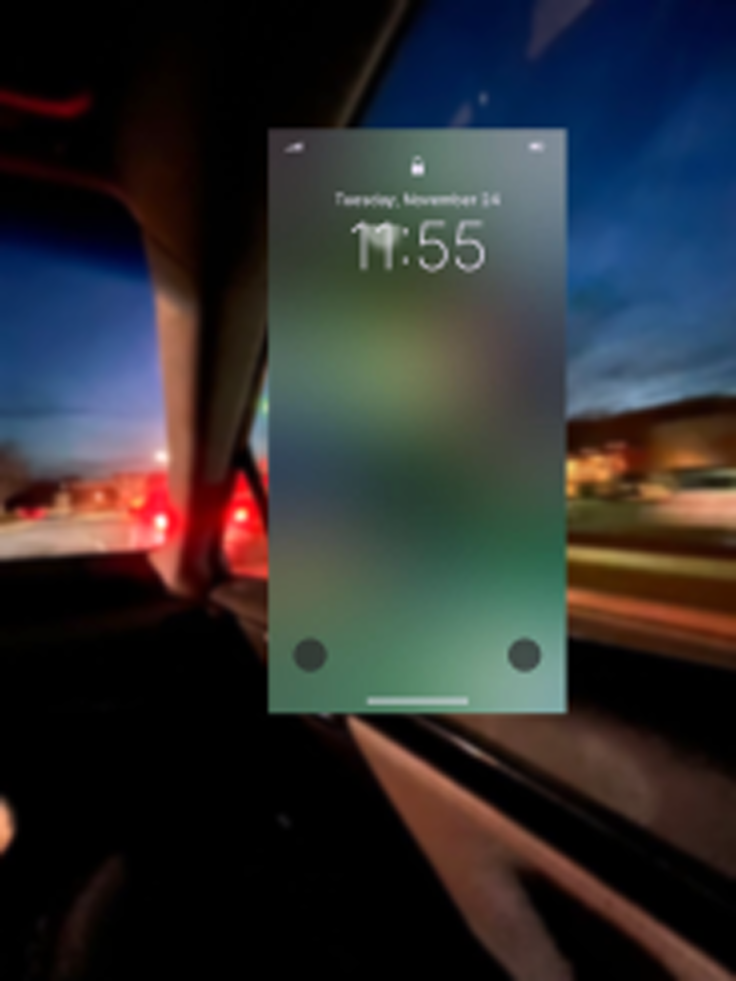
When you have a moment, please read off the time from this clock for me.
11:55
